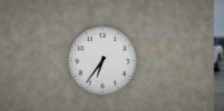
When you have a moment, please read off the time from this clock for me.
6:36
